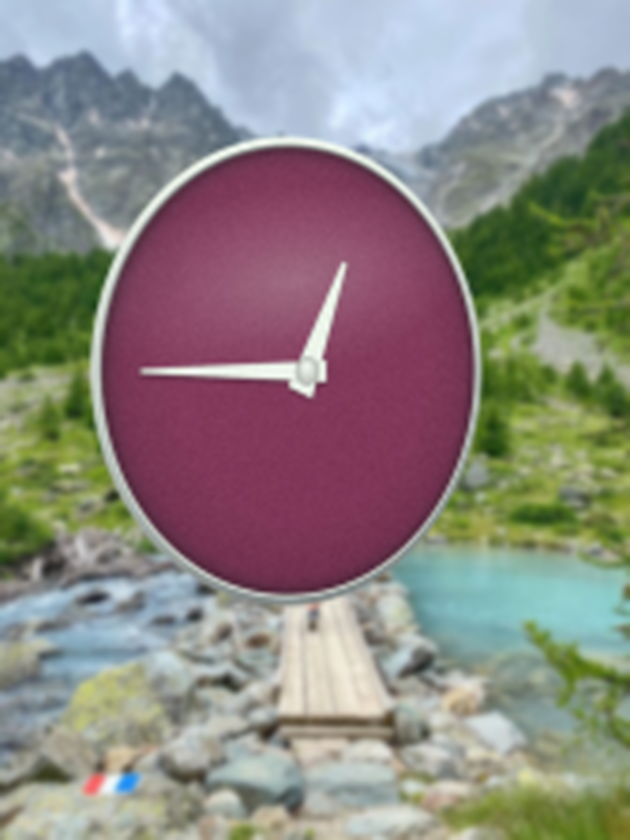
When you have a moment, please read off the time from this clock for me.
12:45
